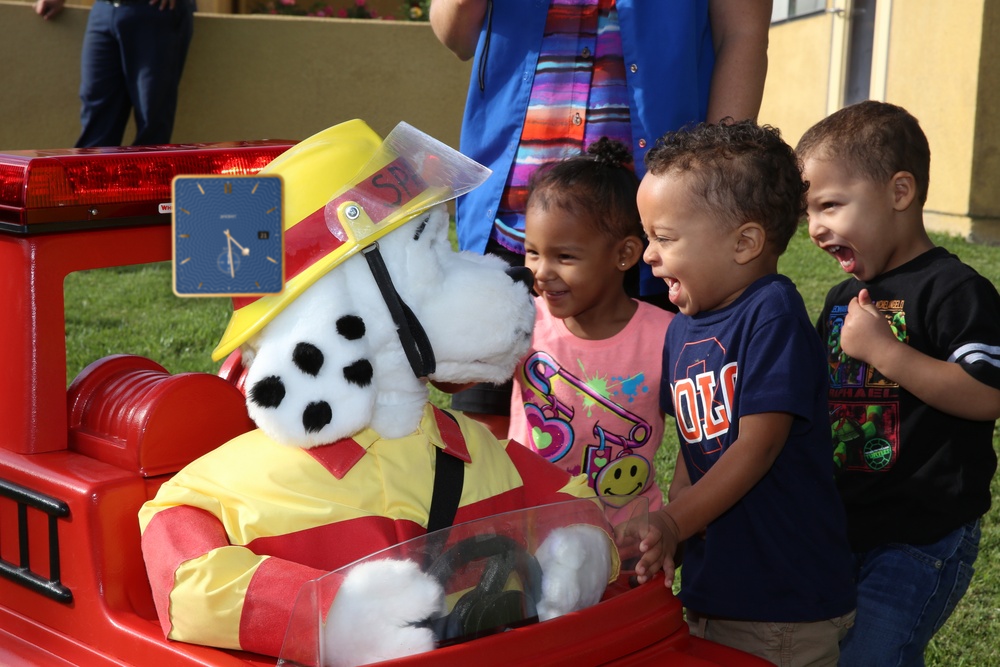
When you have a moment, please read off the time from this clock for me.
4:29
